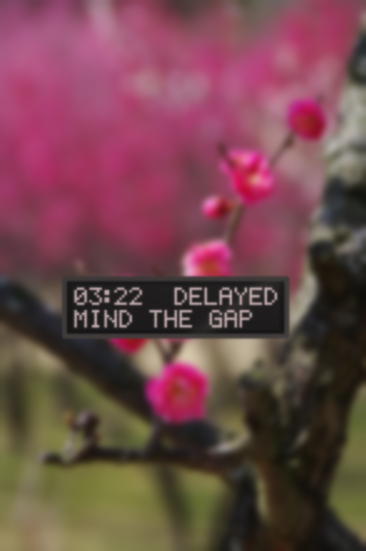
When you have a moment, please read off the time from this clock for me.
3:22
